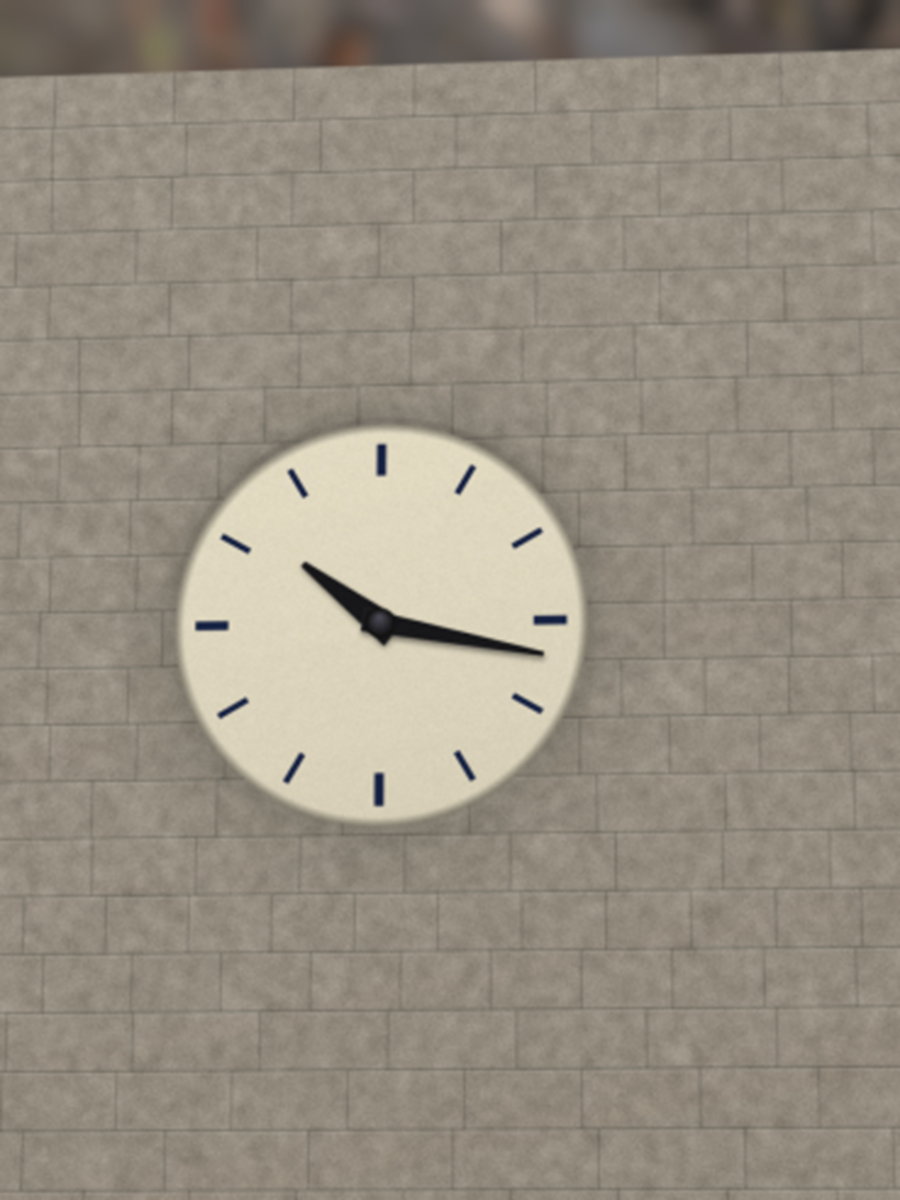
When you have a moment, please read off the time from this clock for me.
10:17
